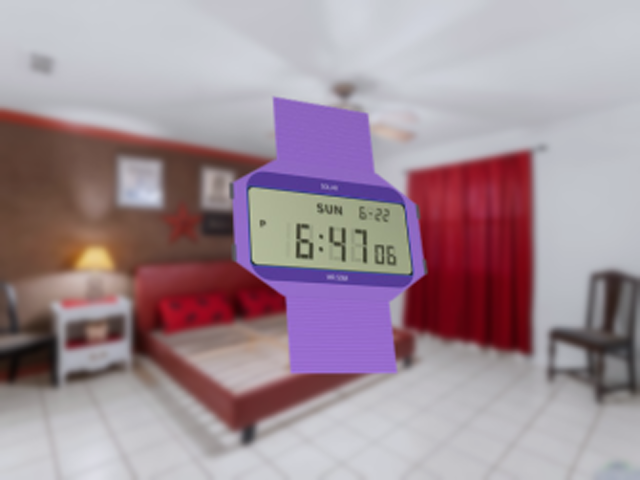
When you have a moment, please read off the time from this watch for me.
6:47:06
